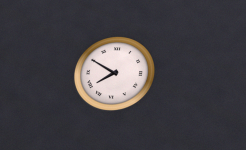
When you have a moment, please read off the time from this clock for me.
7:50
